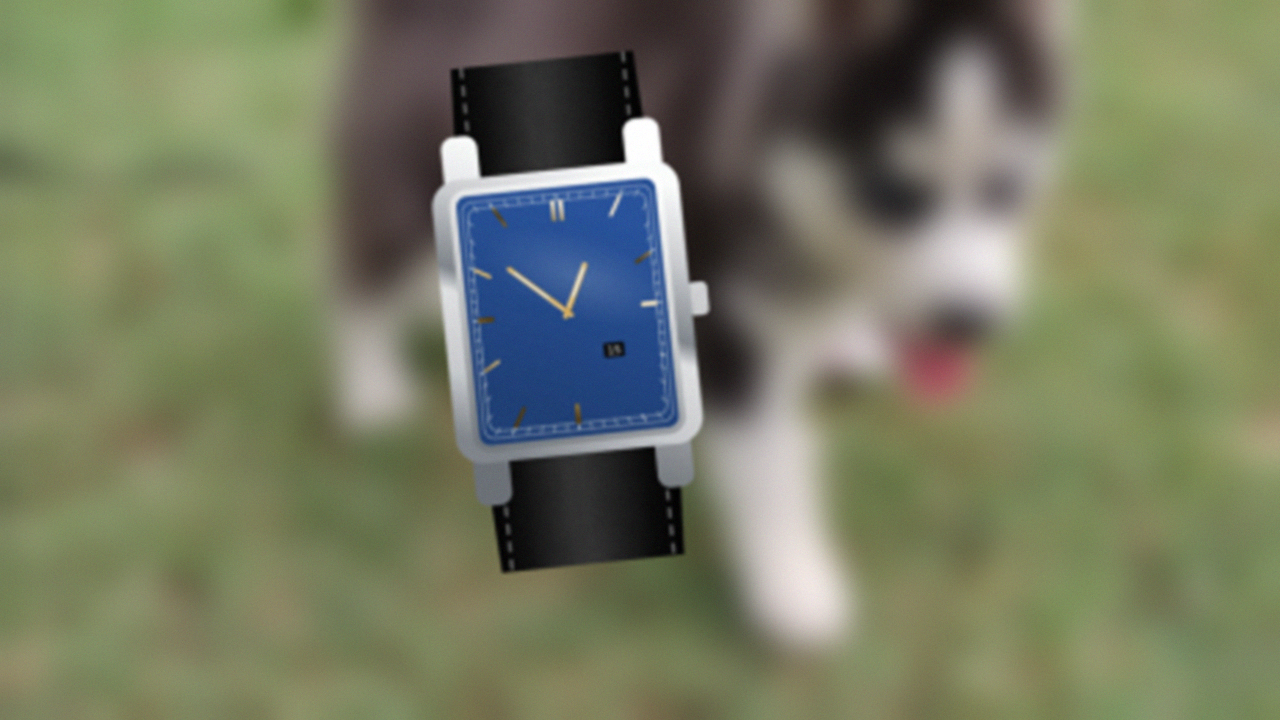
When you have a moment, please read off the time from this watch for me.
12:52
